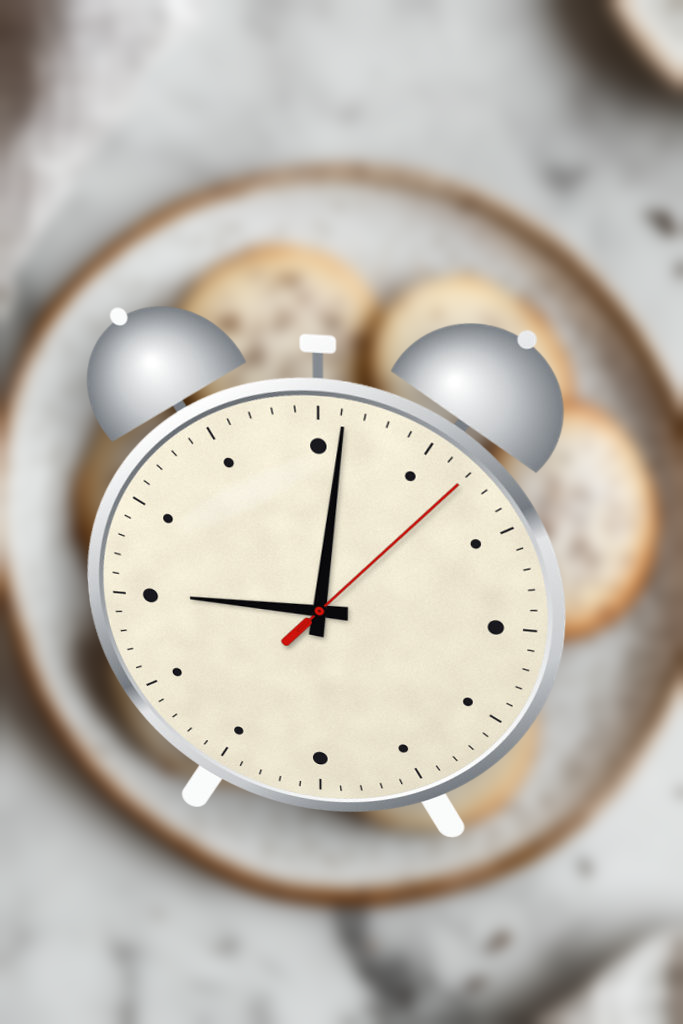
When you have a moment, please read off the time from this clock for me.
9:01:07
